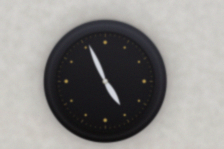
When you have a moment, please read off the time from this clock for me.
4:56
